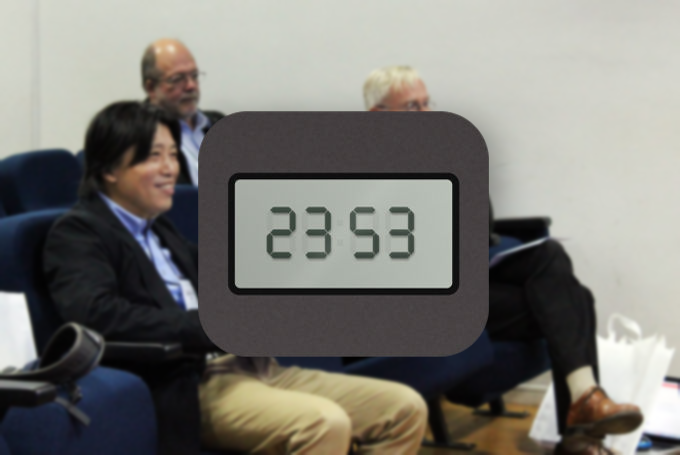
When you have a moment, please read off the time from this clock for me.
23:53
